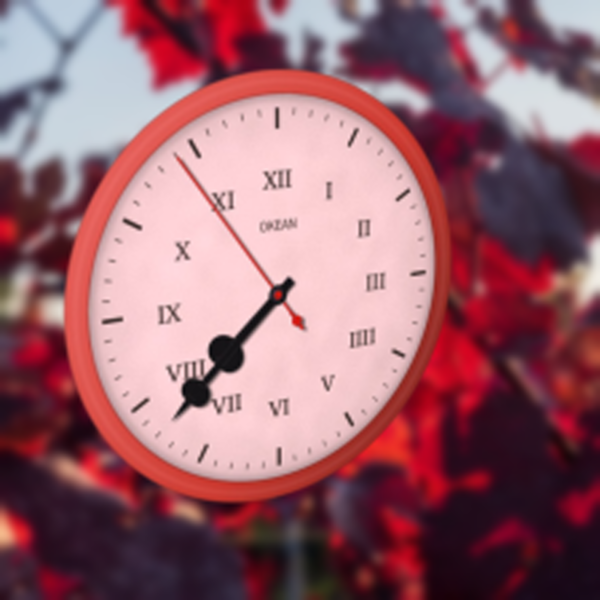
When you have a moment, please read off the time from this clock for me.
7:37:54
